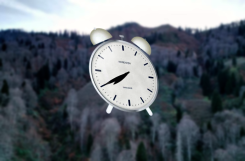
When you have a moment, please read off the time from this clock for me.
7:40
